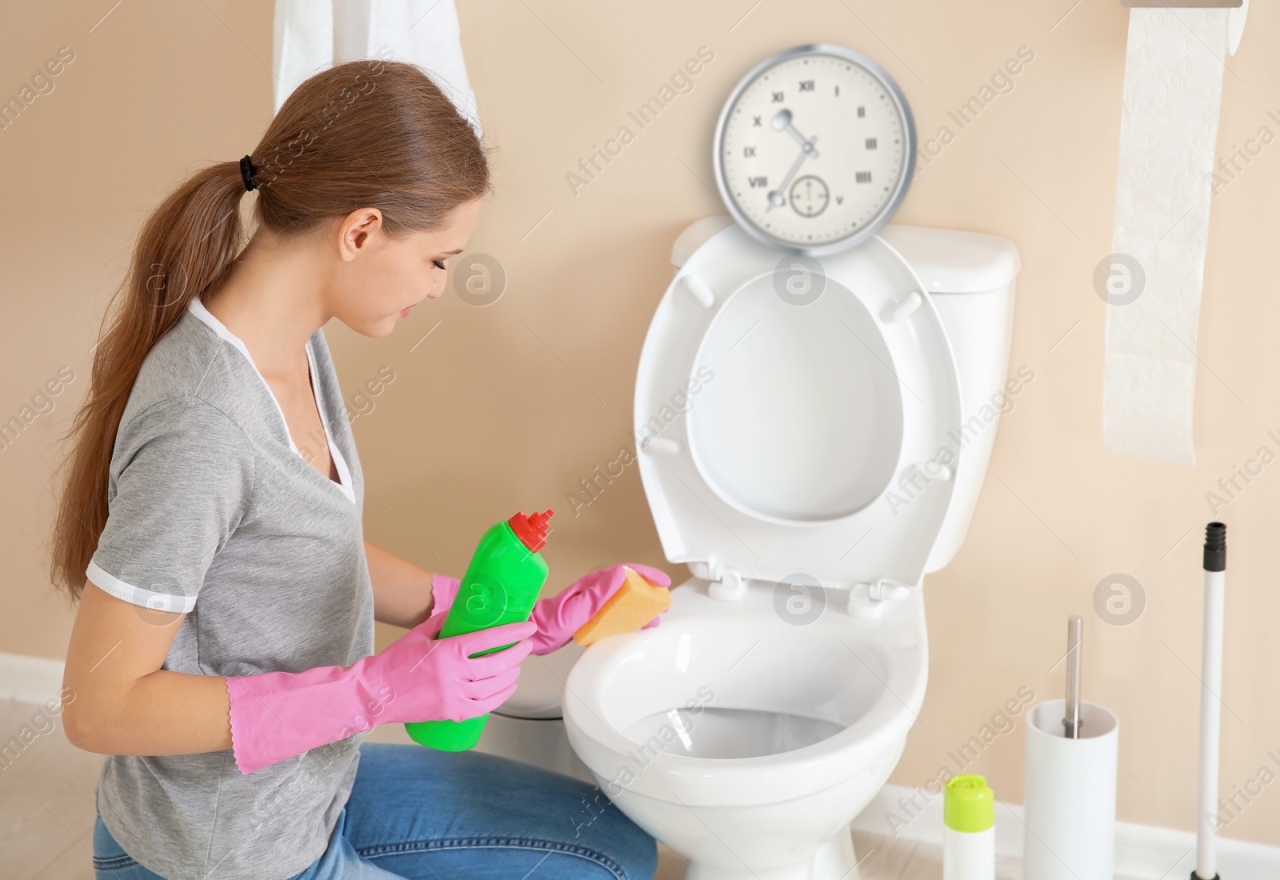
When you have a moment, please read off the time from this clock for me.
10:36
